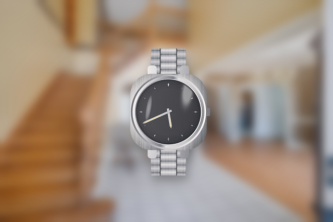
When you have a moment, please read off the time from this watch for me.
5:41
